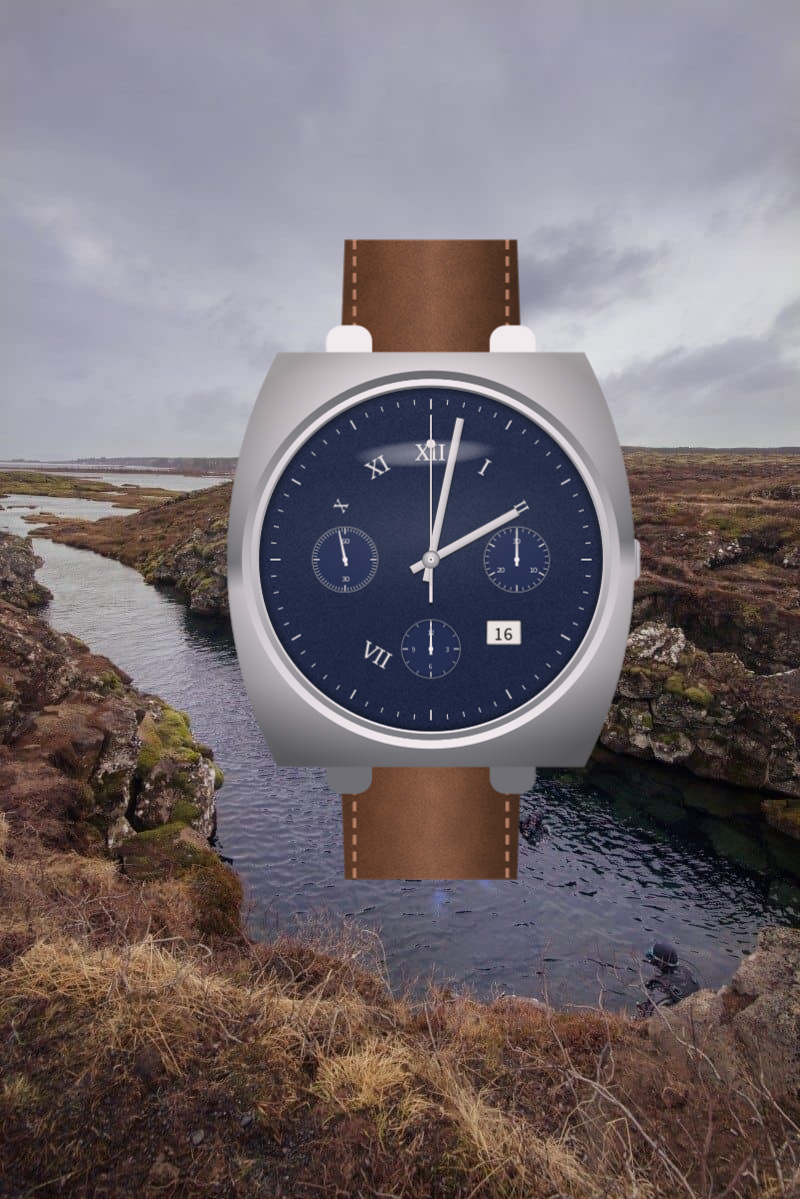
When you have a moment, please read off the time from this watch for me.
2:01:58
